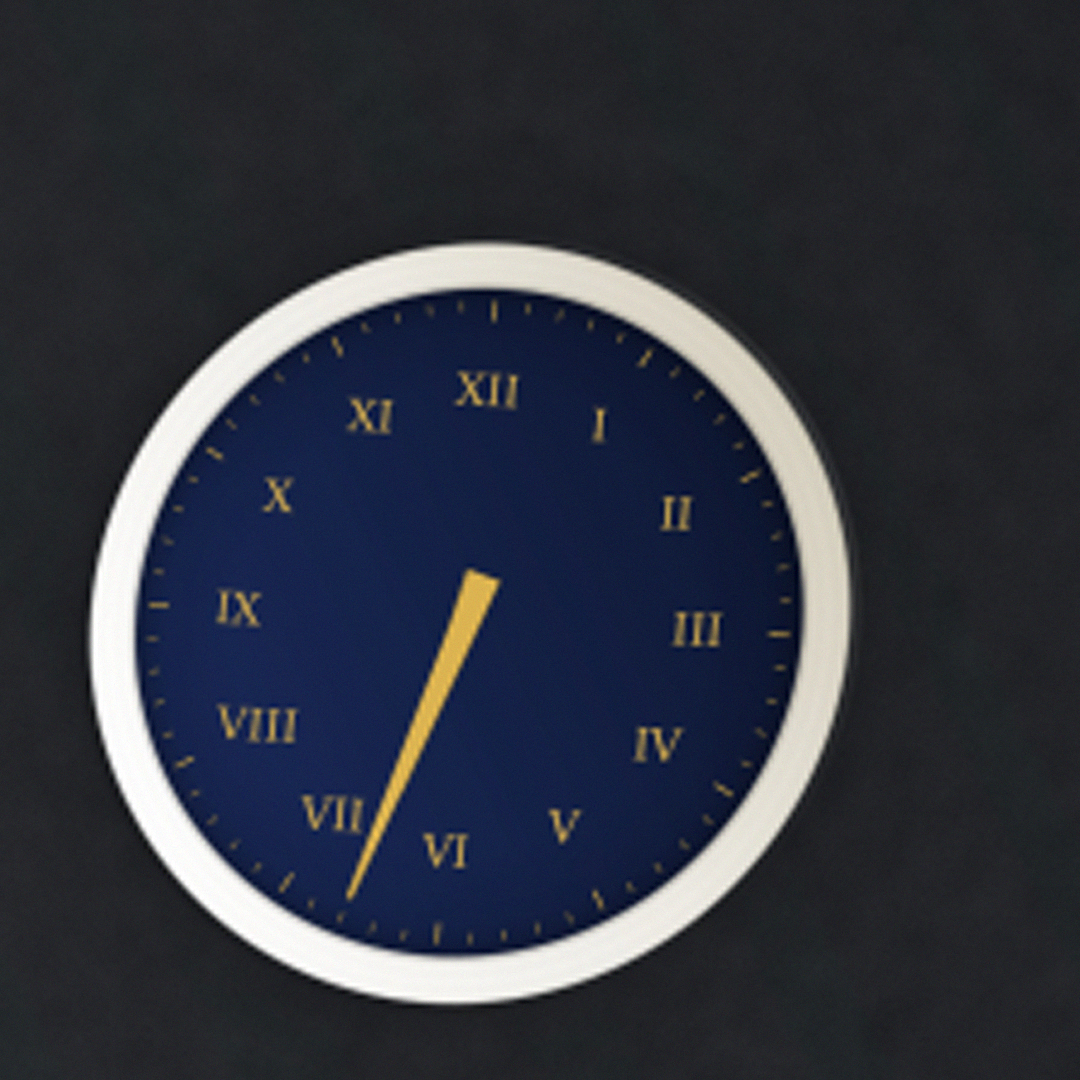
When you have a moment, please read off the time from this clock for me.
6:33
